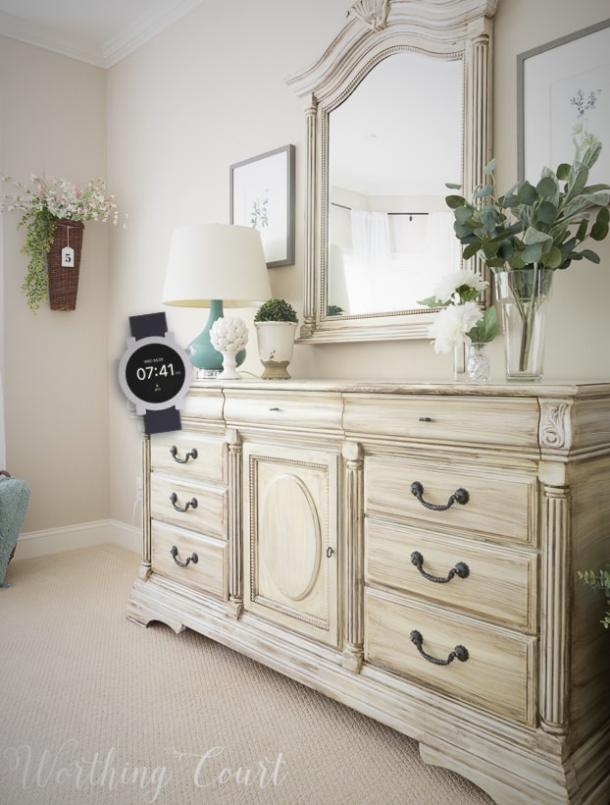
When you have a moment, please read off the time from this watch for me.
7:41
